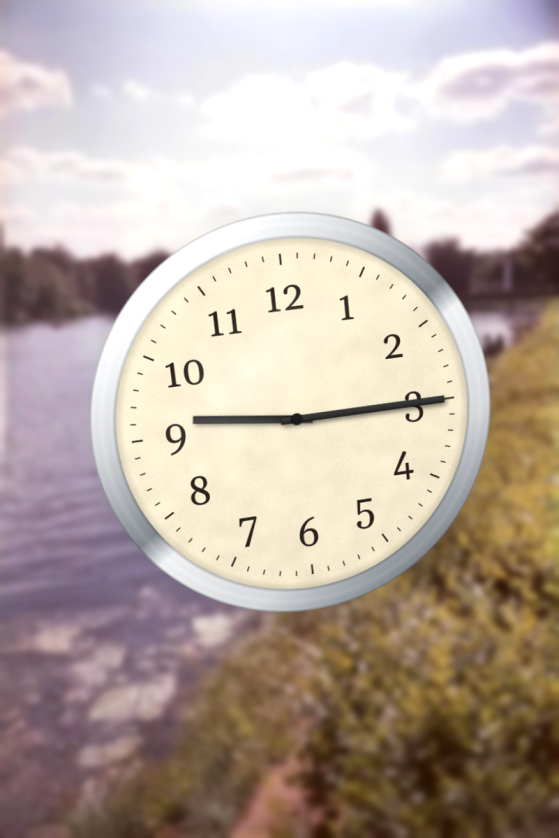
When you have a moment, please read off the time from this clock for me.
9:15
